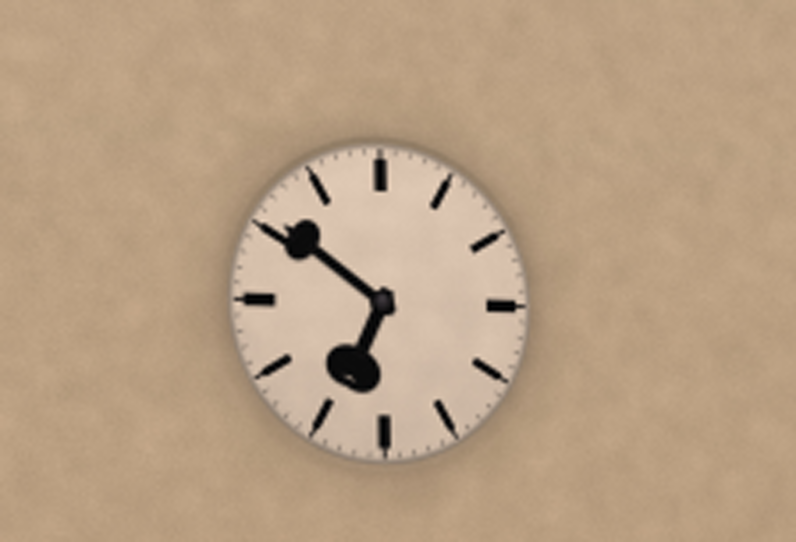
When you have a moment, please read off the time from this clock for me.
6:51
